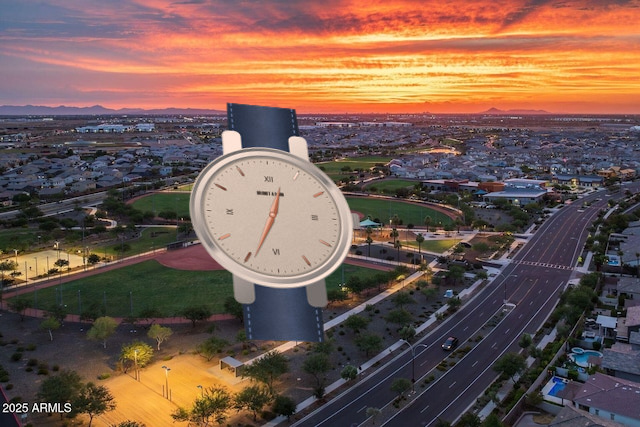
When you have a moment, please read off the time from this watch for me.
12:34
